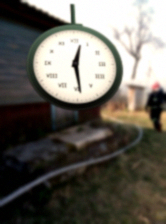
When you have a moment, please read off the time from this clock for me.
12:29
